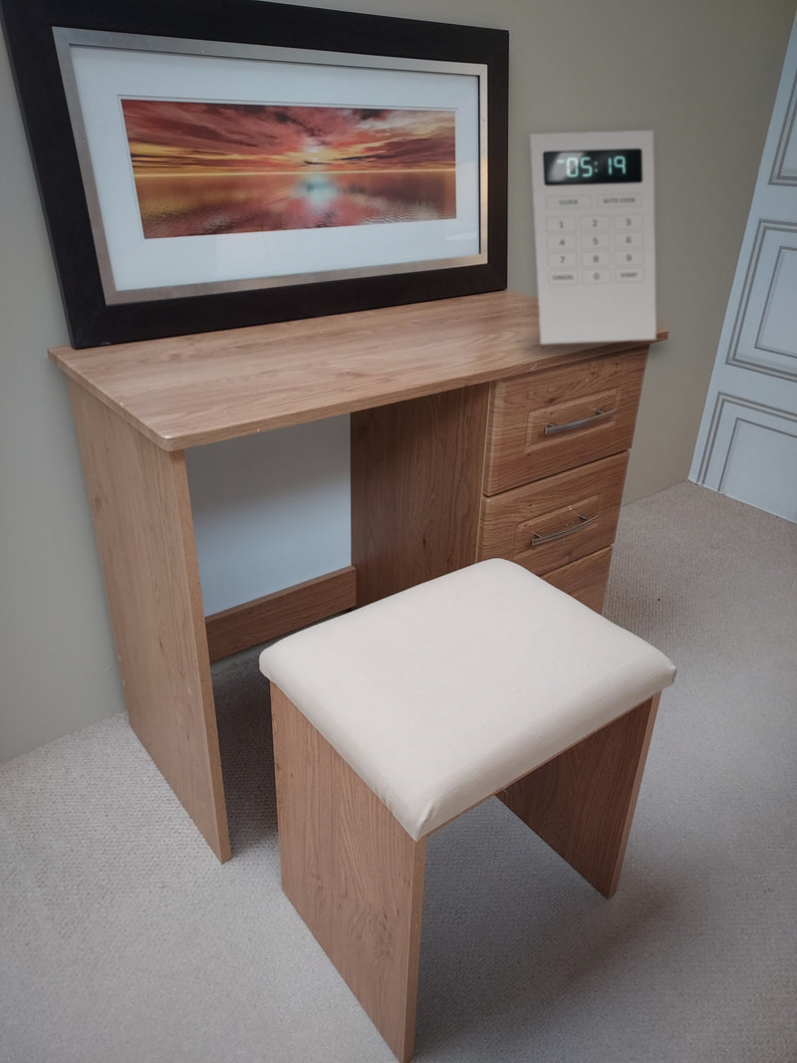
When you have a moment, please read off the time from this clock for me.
5:19
